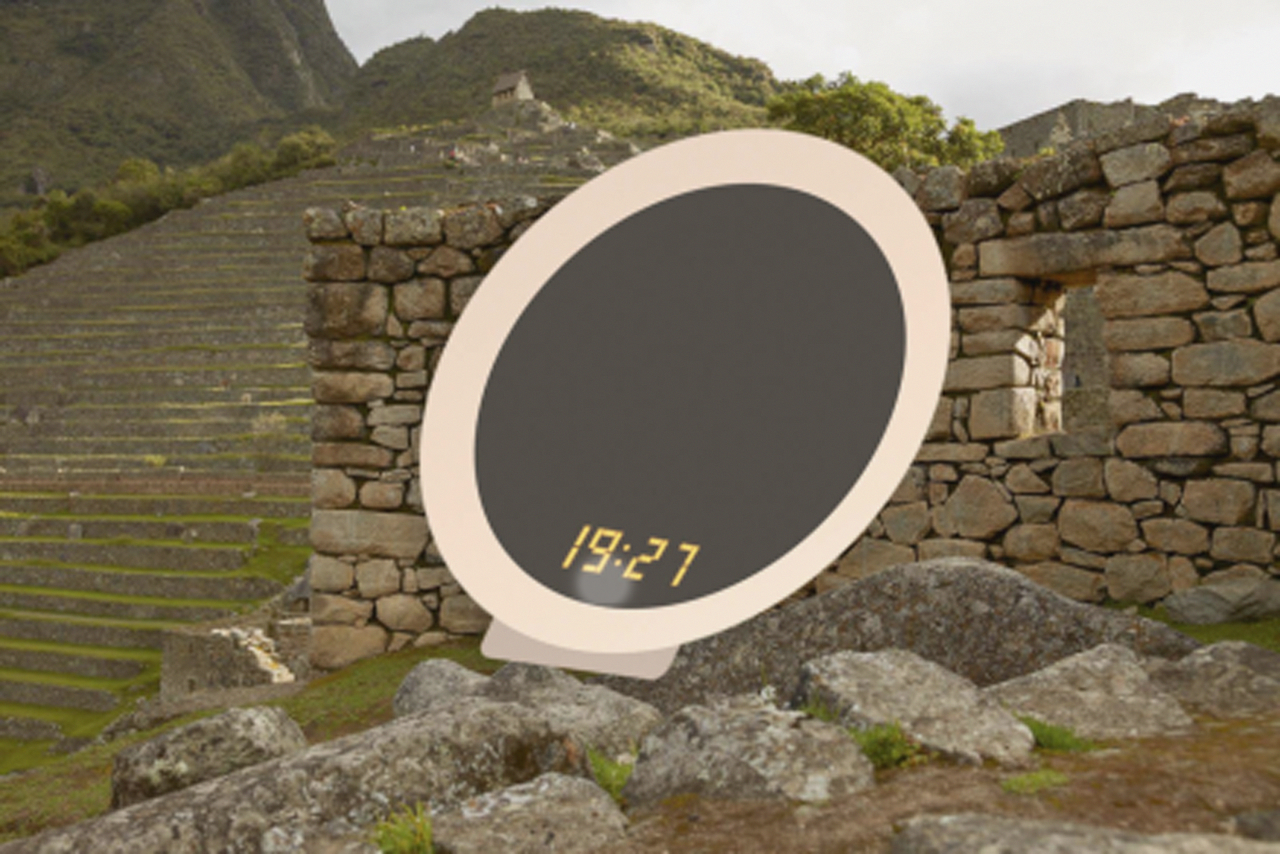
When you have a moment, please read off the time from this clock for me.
19:27
